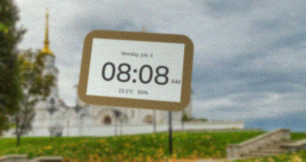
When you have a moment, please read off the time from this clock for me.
8:08
